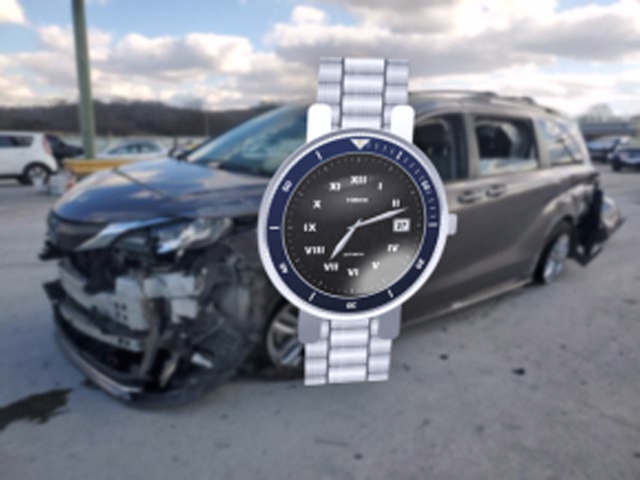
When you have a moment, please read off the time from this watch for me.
7:12
